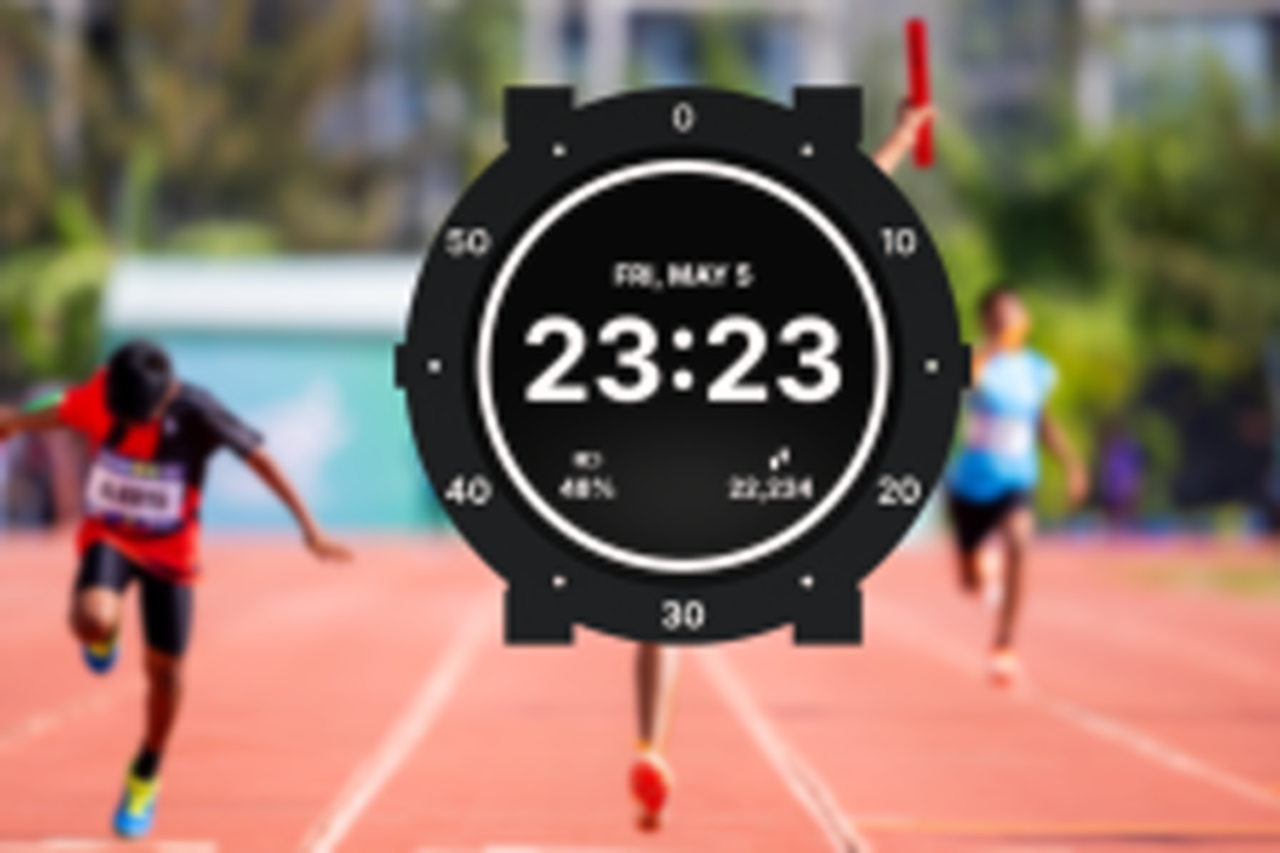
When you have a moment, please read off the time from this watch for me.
23:23
